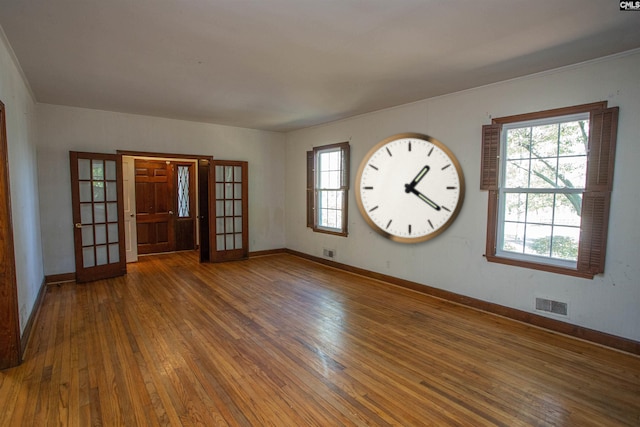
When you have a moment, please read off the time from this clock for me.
1:21
